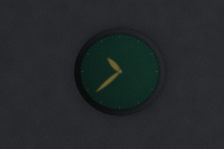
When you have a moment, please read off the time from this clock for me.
10:38
